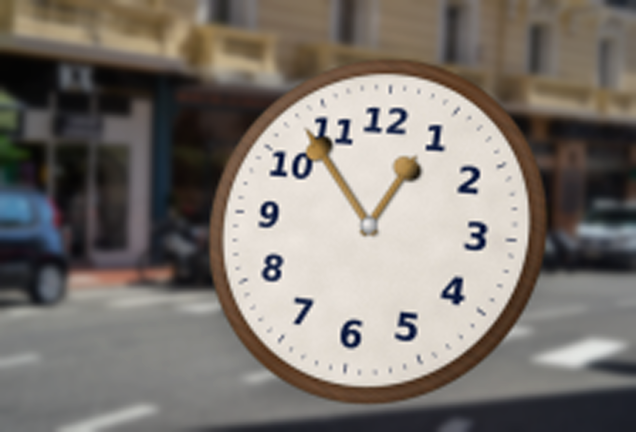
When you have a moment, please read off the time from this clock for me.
12:53
